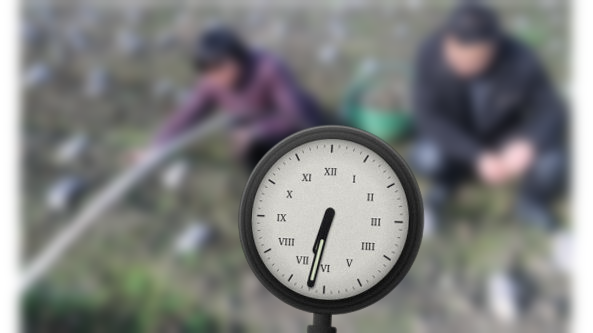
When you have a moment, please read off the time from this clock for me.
6:32
